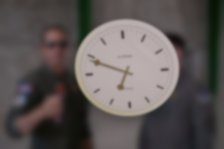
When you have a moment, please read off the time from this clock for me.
6:49
